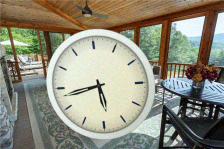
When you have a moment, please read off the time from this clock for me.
5:43
